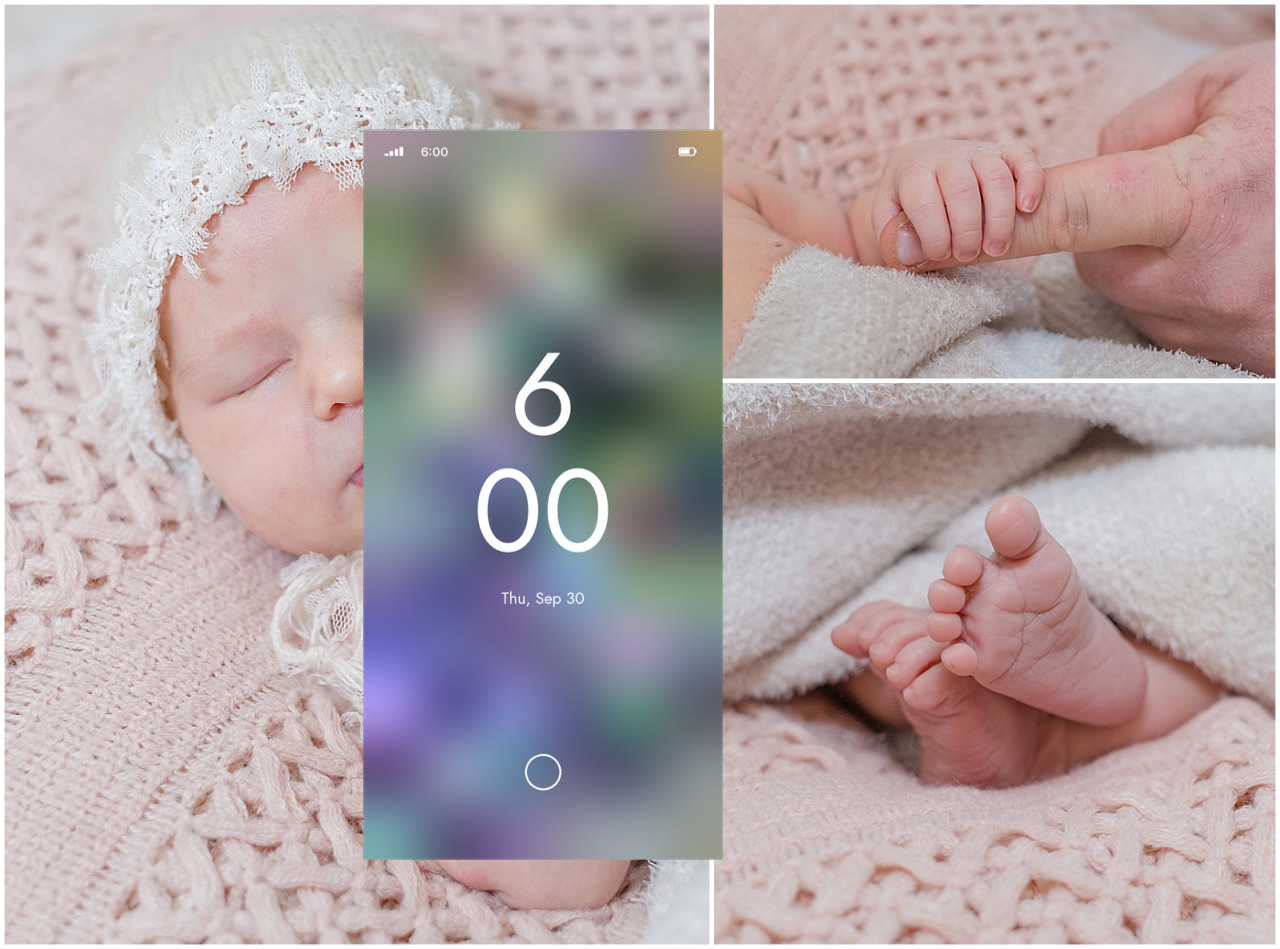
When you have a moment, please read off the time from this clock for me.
6:00
